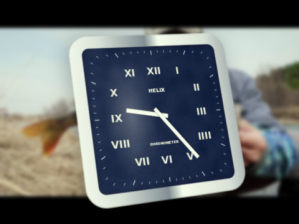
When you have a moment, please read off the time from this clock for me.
9:24
